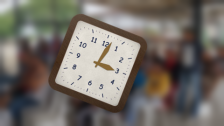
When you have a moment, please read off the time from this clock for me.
3:02
